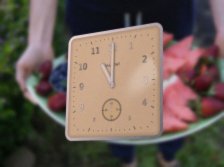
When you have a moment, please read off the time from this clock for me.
11:00
